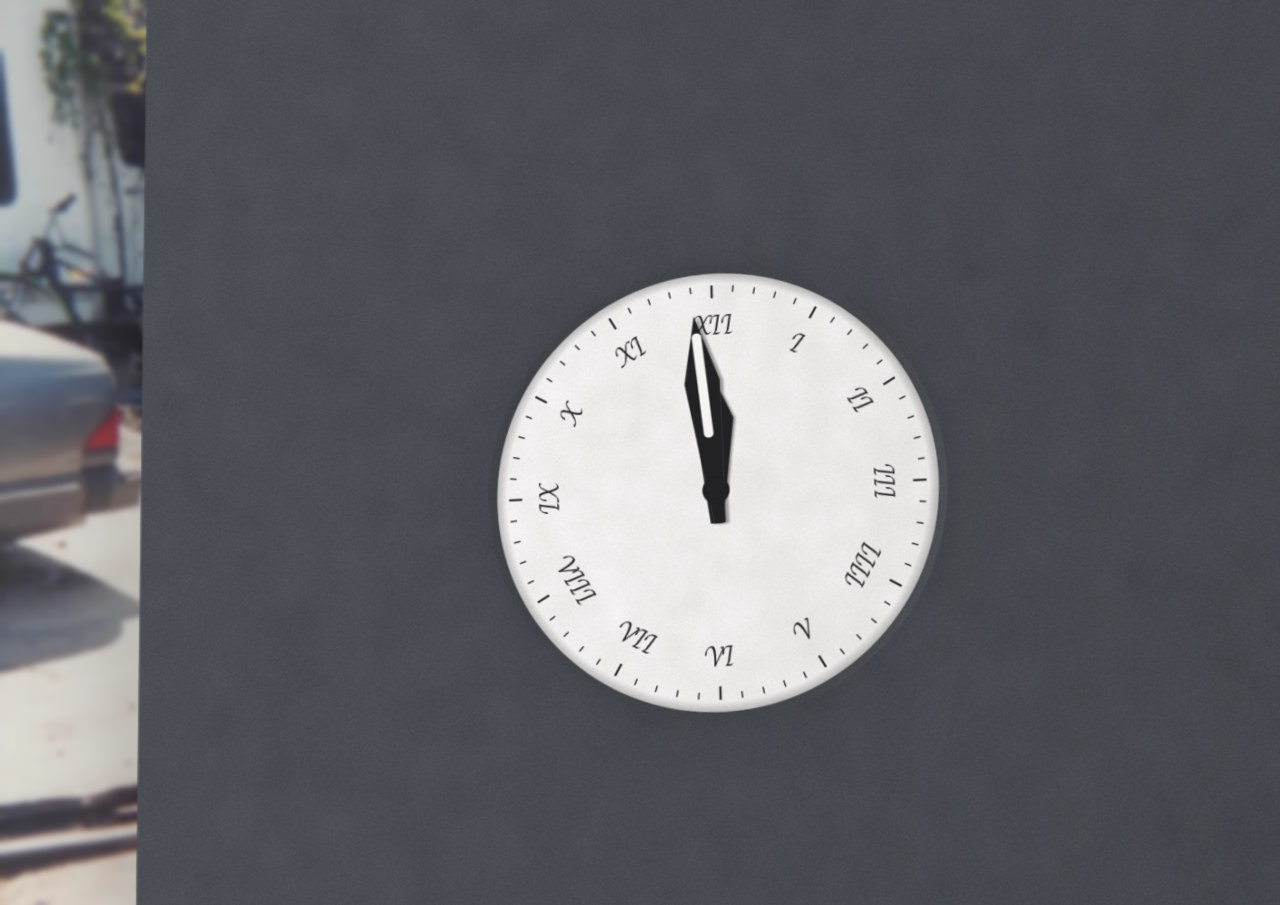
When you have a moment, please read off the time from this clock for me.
11:59
